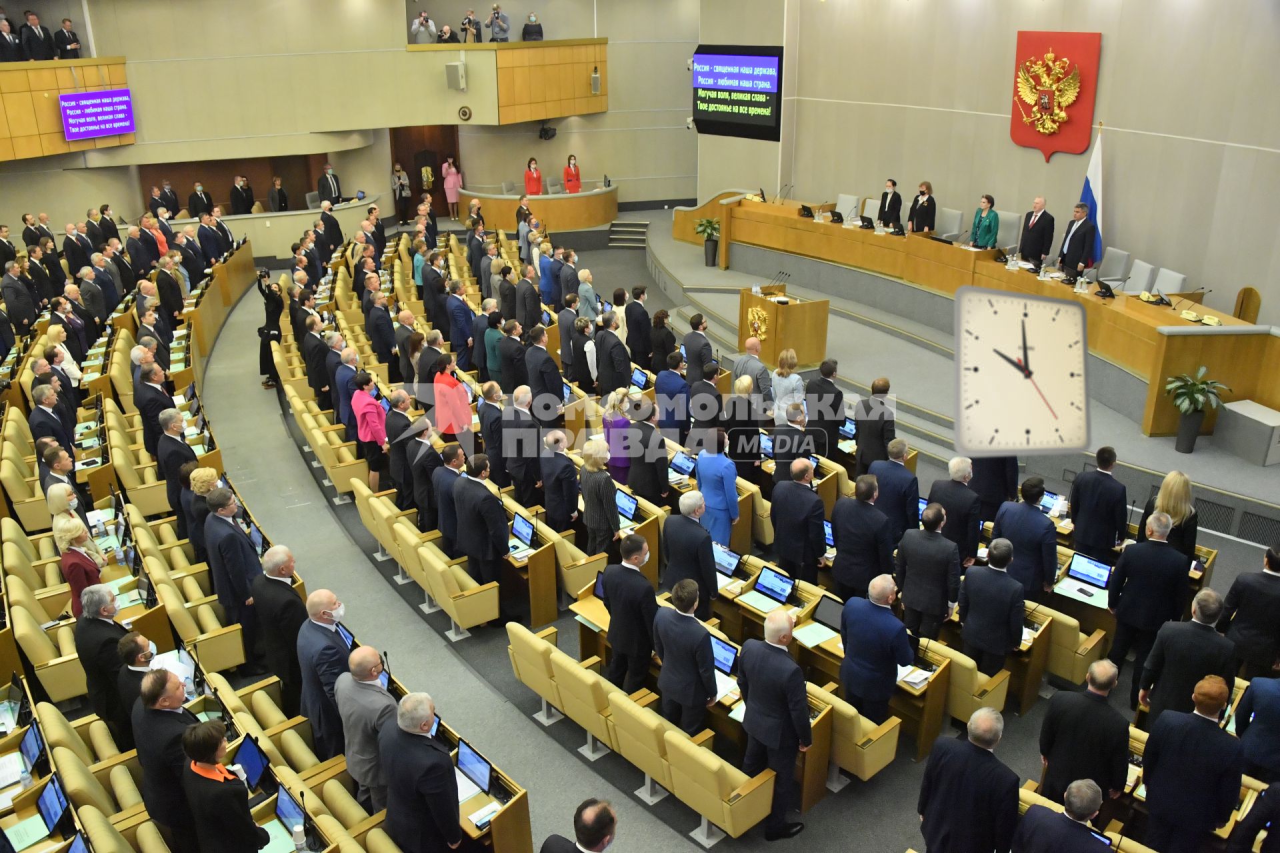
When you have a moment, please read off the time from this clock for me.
9:59:24
